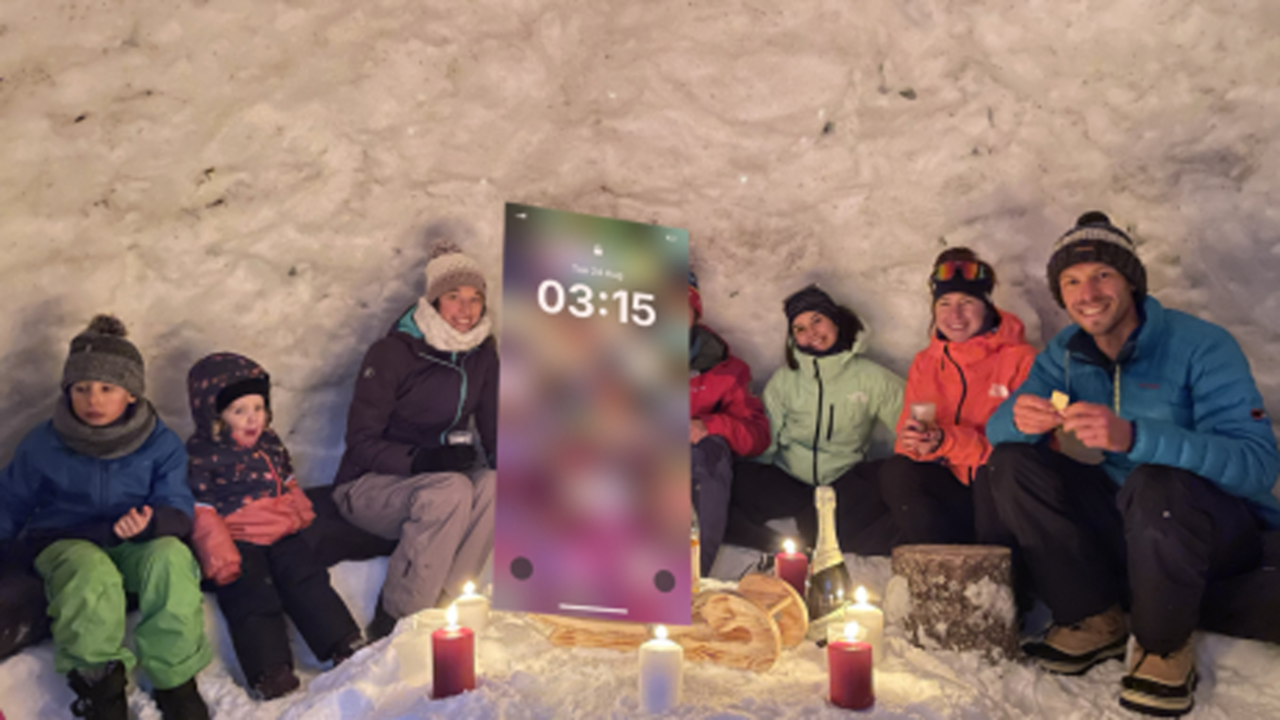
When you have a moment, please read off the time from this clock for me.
3:15
